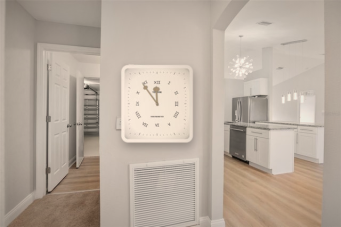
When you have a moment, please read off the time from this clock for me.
11:54
